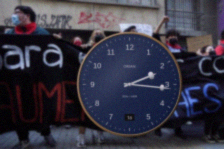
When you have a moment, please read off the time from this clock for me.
2:16
